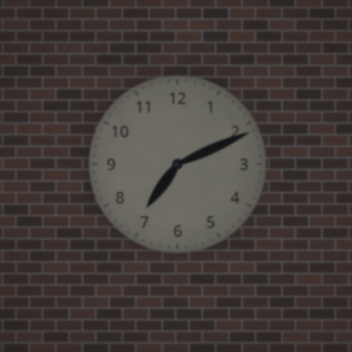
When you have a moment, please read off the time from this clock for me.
7:11
